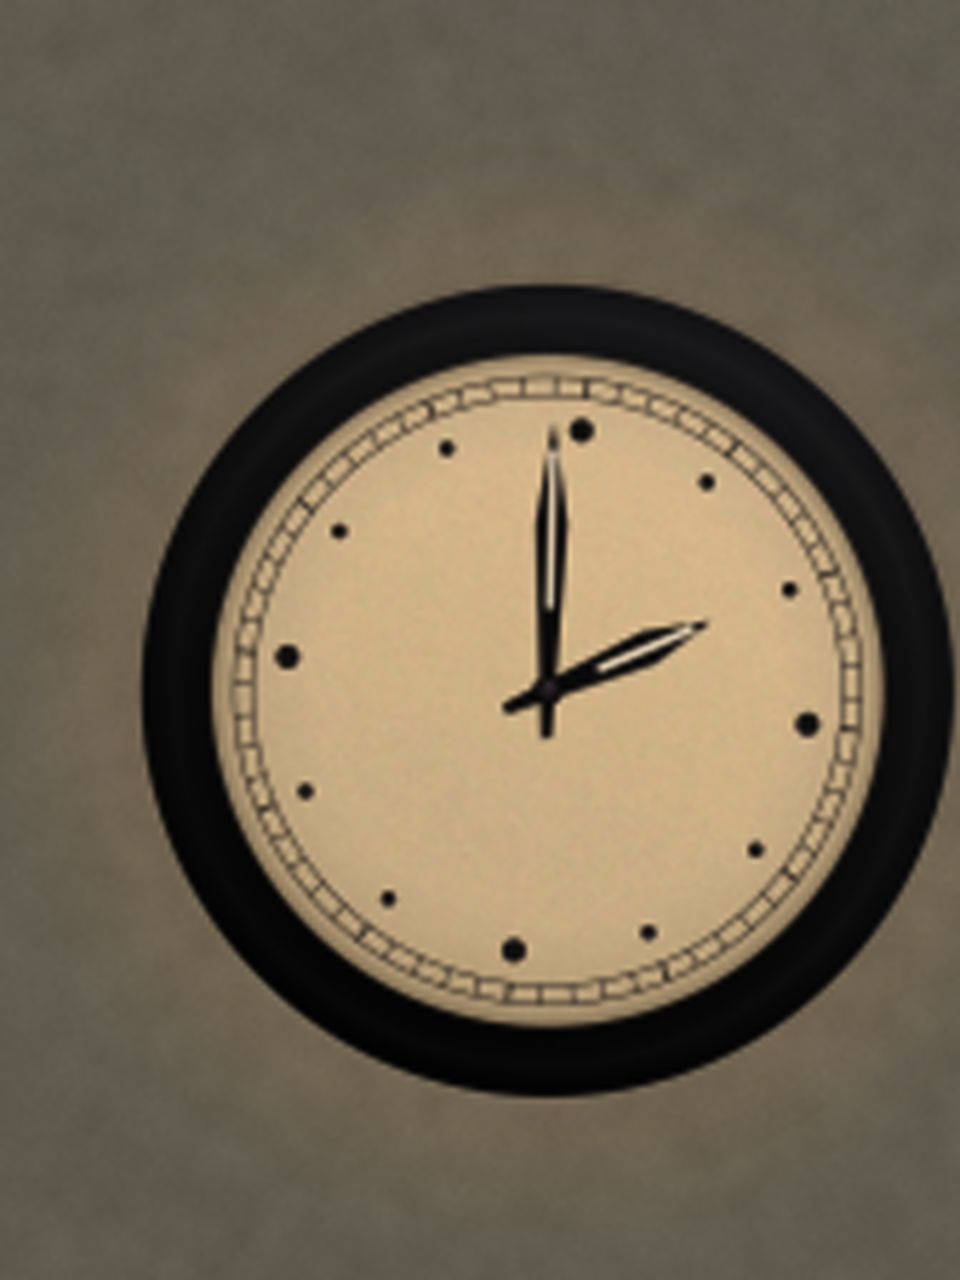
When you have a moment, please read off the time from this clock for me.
1:59
